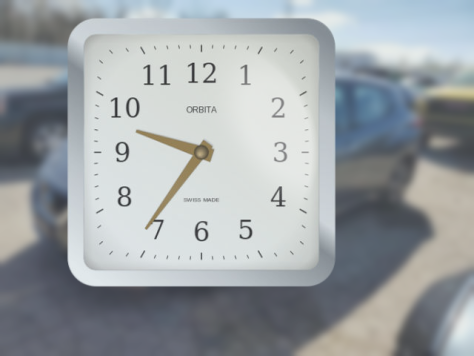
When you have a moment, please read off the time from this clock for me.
9:36
